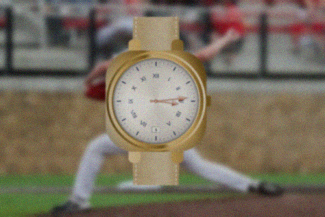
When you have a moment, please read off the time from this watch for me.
3:14
